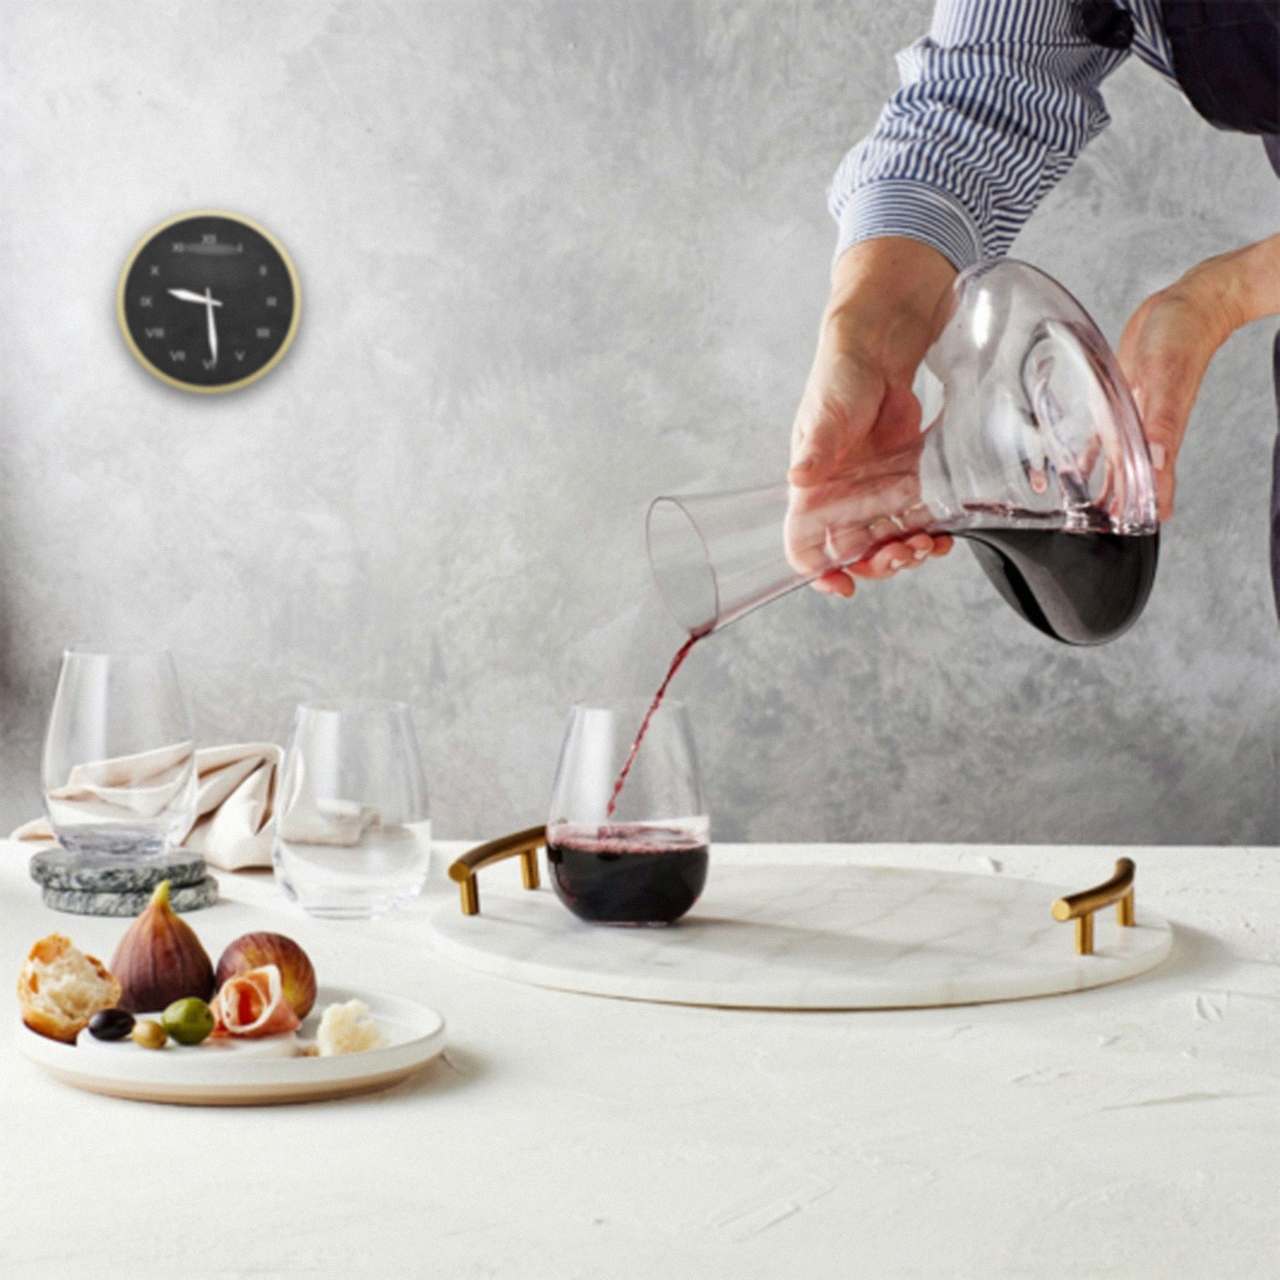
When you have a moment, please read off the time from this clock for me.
9:29
